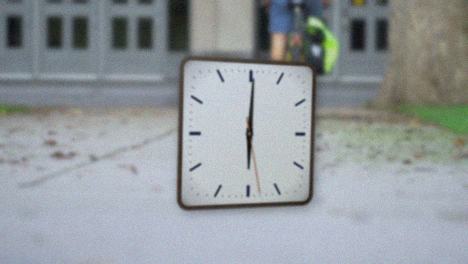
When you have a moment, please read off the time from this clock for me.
6:00:28
